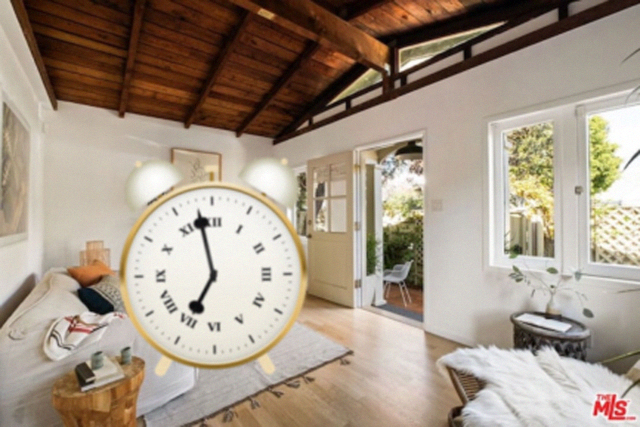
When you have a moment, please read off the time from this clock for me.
6:58
